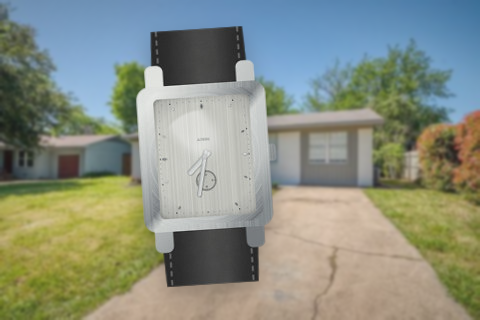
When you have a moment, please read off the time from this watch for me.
7:32
